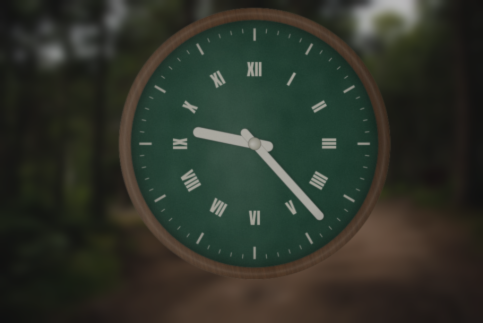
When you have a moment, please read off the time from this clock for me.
9:23
